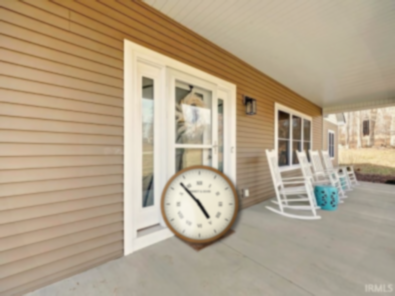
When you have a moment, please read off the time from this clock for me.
4:53
